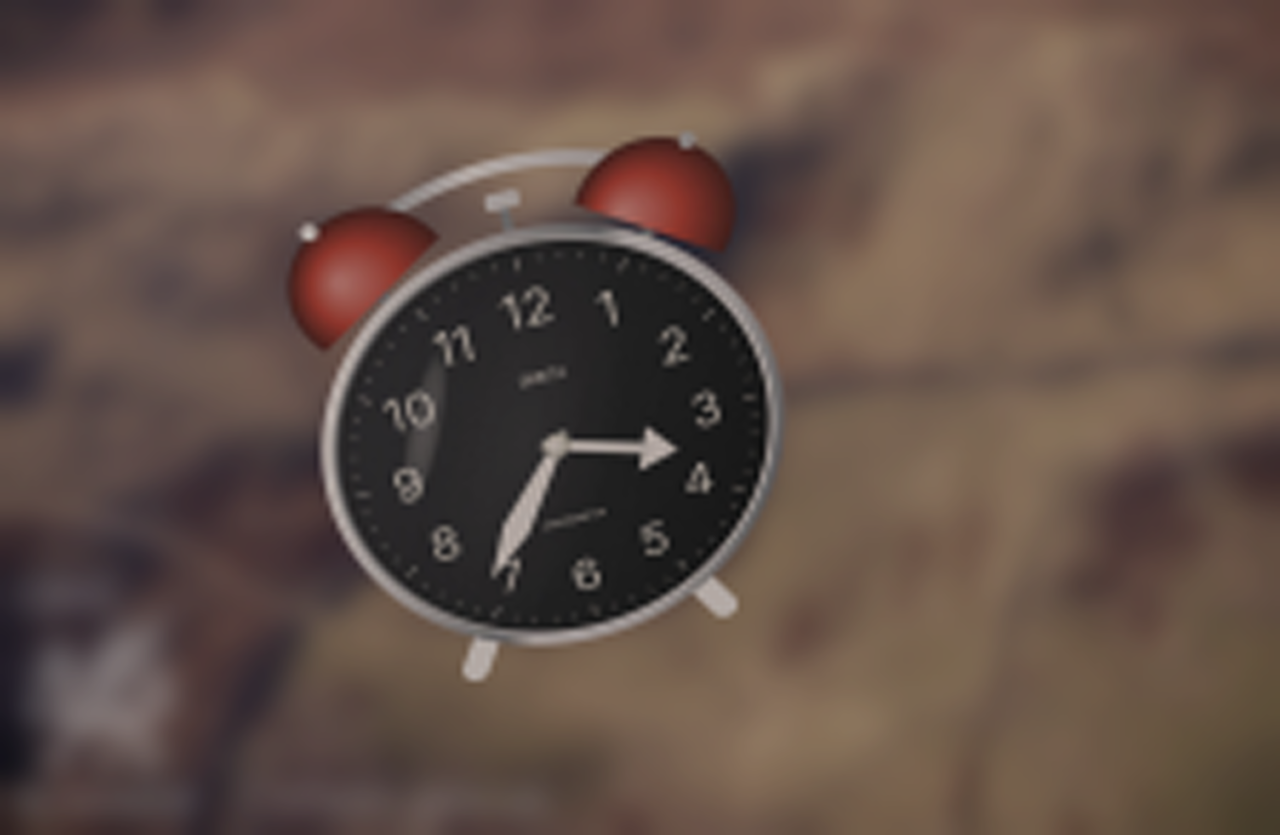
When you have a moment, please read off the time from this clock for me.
3:36
